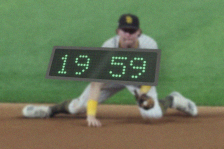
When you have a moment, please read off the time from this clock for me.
19:59
